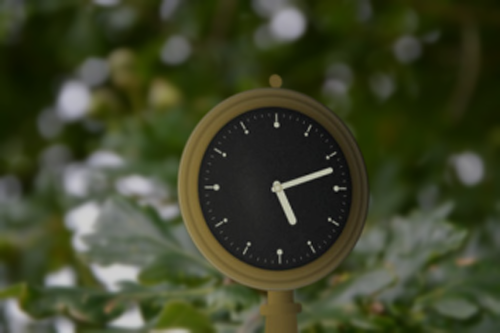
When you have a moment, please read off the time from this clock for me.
5:12
